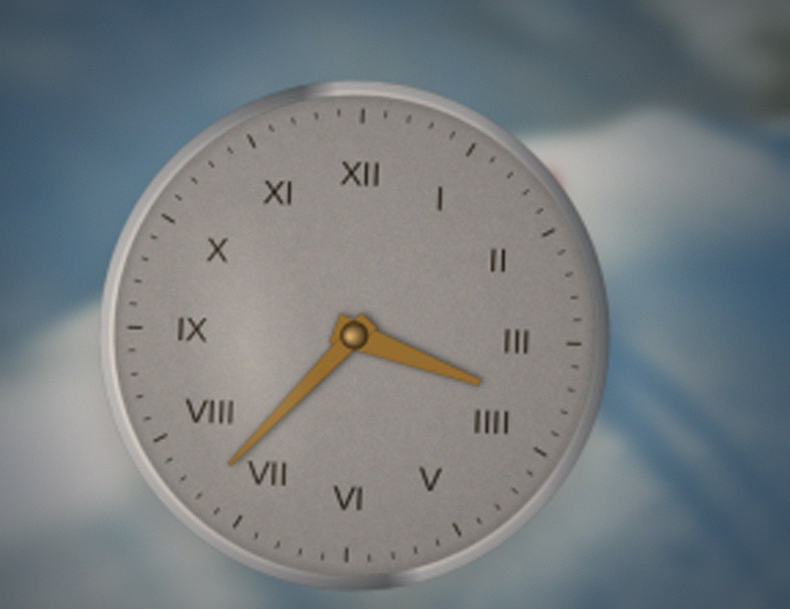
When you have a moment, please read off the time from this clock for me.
3:37
